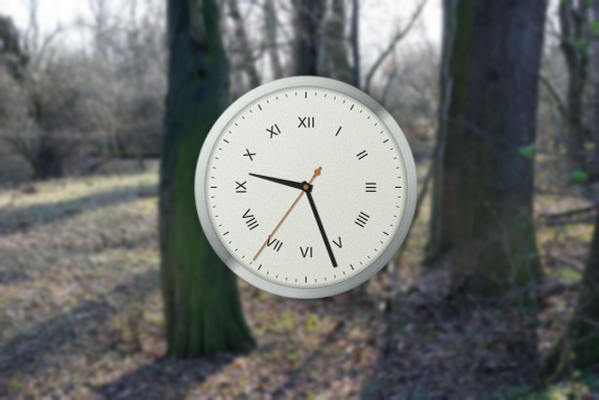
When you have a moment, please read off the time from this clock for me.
9:26:36
